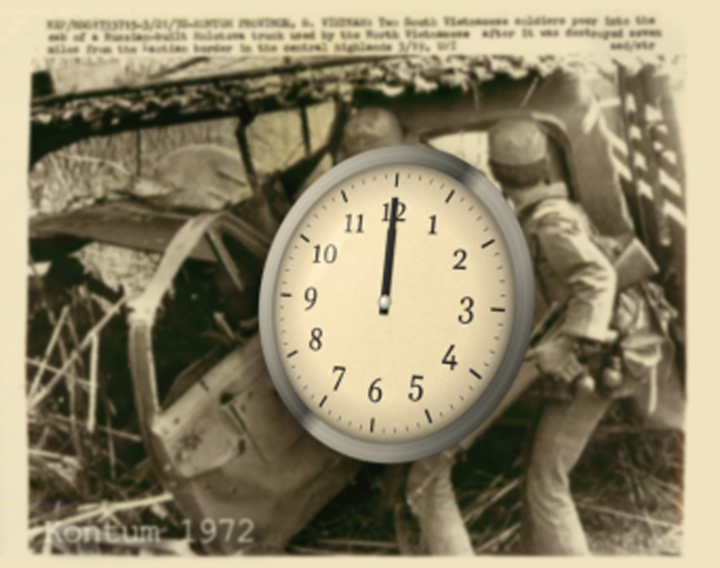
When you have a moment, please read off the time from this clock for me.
12:00
